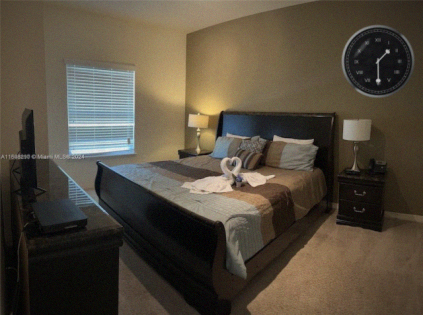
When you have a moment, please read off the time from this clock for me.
1:30
